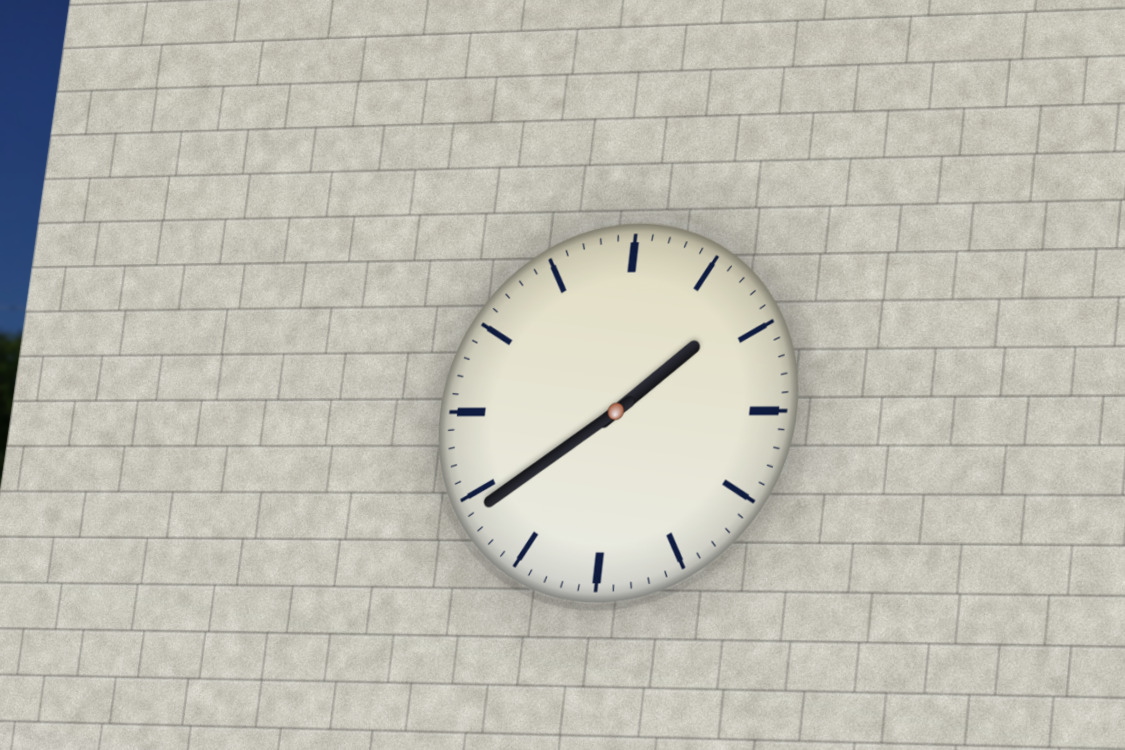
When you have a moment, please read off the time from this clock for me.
1:39
